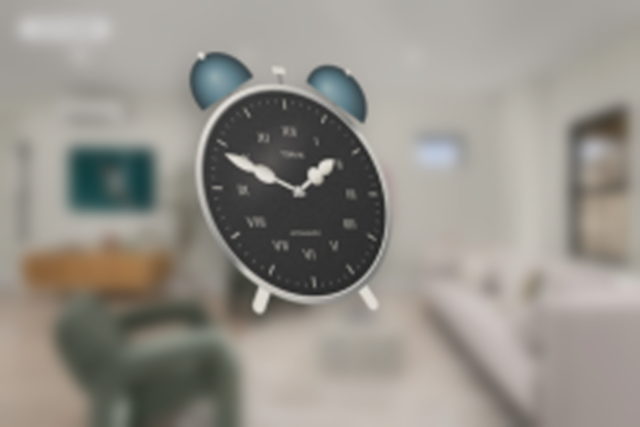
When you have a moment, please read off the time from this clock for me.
1:49
